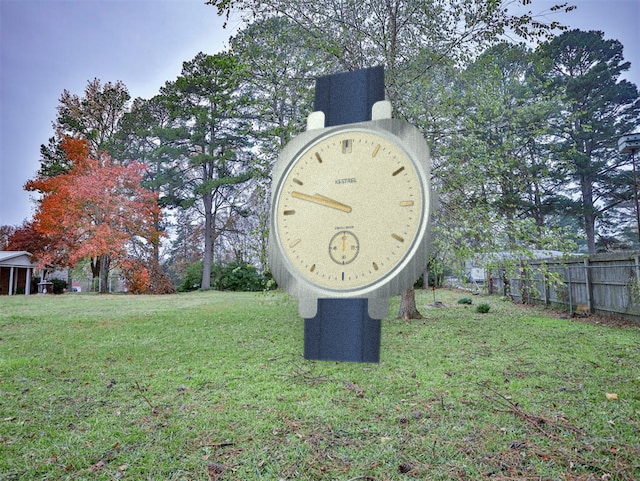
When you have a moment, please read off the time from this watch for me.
9:48
